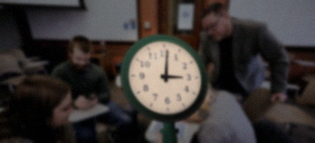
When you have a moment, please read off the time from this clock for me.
3:01
